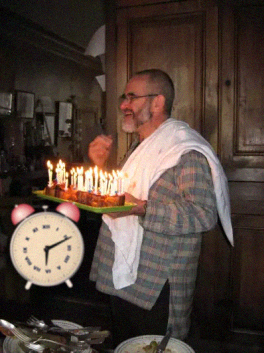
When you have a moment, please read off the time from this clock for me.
6:11
